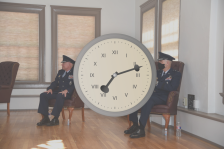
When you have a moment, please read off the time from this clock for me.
7:12
